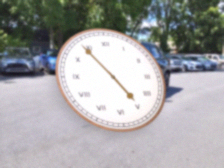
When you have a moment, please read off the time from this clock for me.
4:54
